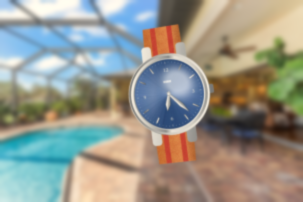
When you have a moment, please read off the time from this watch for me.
6:23
